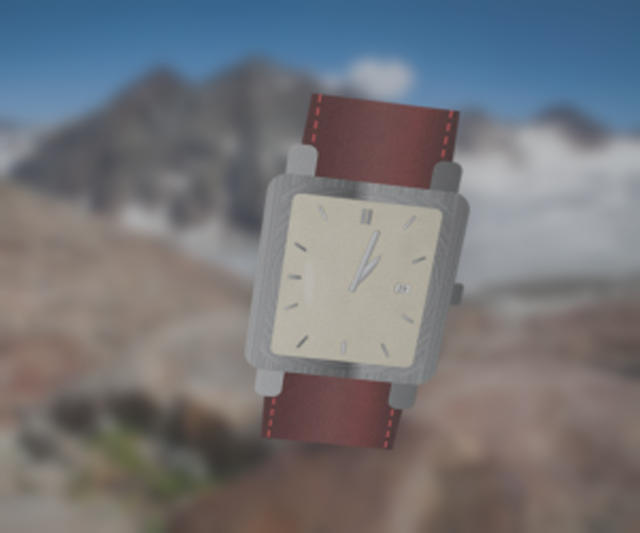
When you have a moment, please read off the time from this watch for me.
1:02
